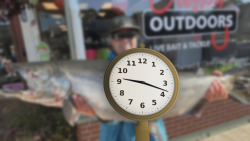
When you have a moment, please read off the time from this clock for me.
9:18
